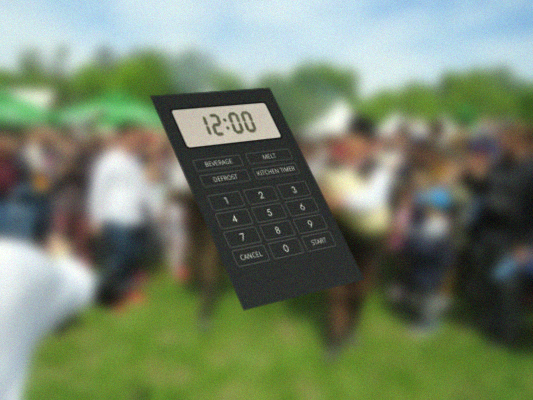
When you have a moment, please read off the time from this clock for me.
12:00
